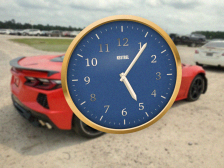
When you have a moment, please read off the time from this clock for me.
5:06
